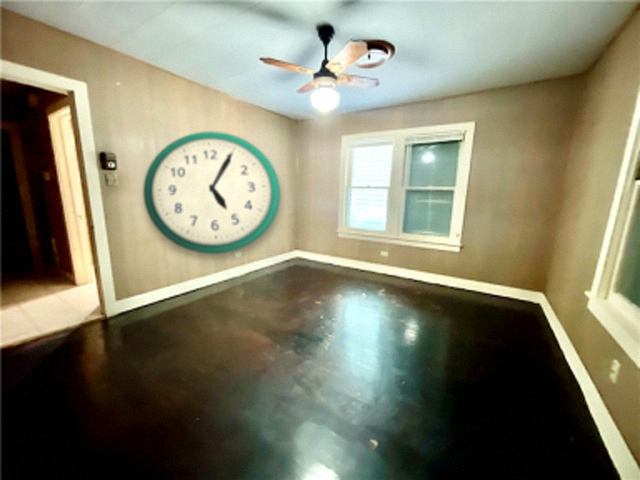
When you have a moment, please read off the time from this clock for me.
5:05
